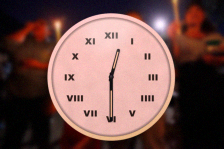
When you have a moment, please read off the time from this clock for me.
12:30
